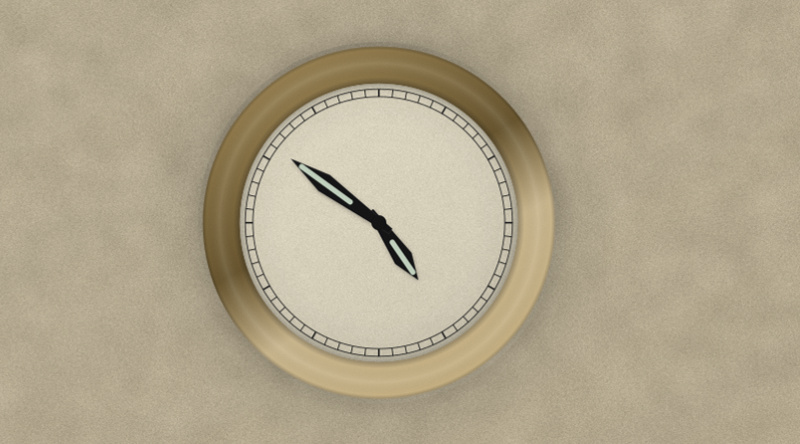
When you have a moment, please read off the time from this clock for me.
4:51
